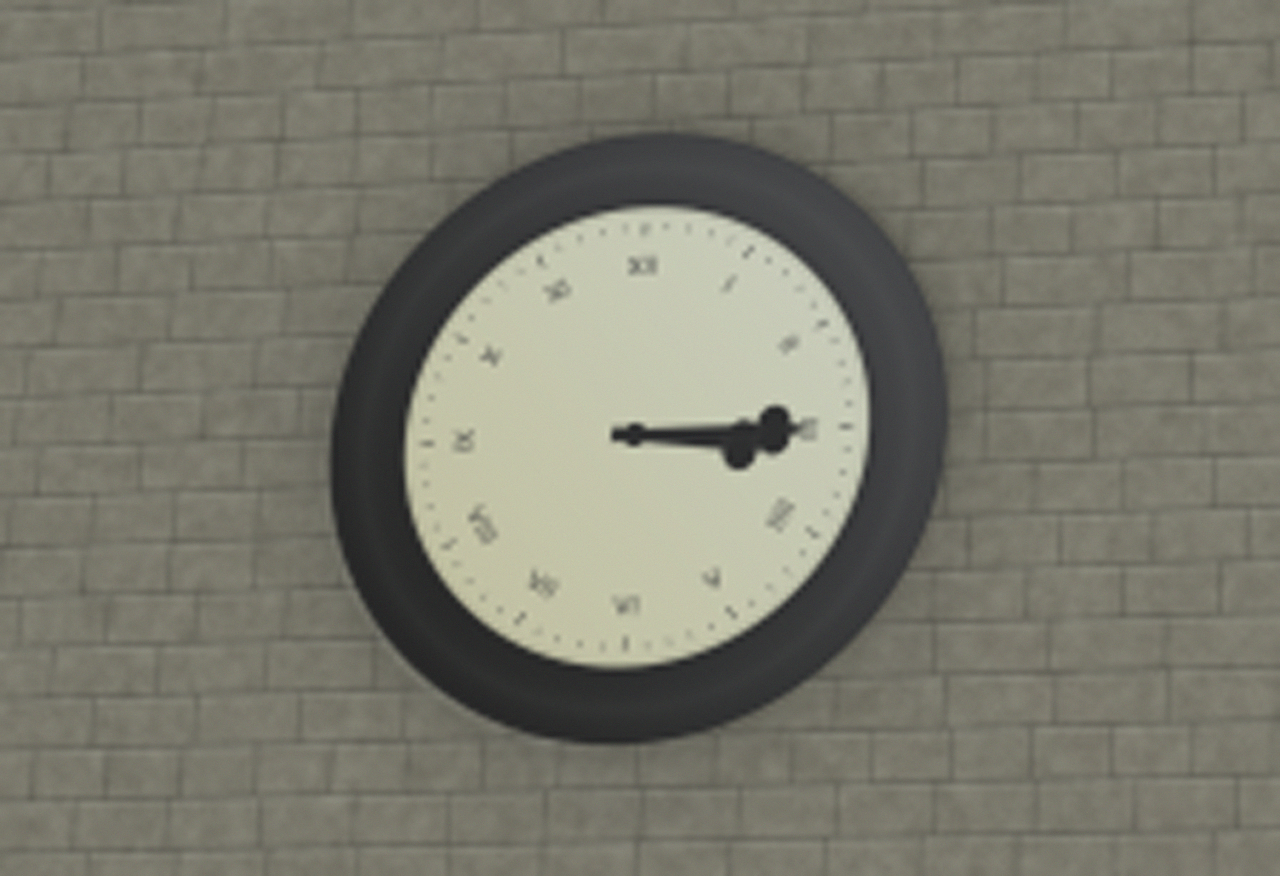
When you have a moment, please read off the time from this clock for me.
3:15
